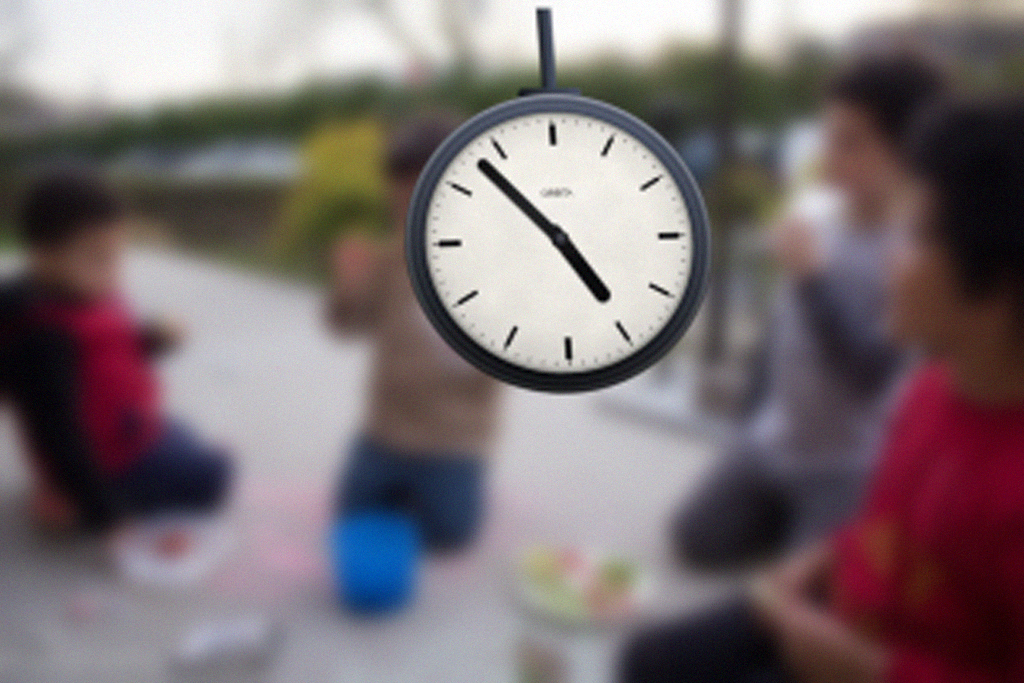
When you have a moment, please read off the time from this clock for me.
4:53
